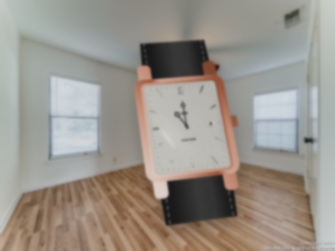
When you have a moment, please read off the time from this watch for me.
11:00
